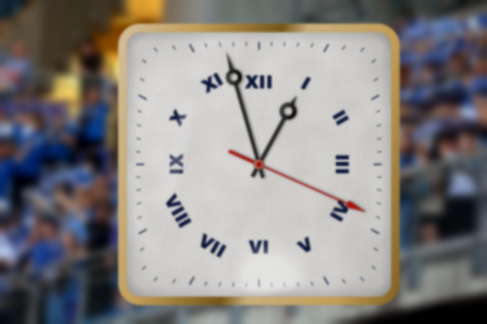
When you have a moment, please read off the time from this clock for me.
12:57:19
